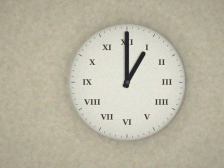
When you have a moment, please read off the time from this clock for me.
1:00
